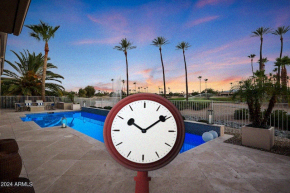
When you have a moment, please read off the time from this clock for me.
10:09
